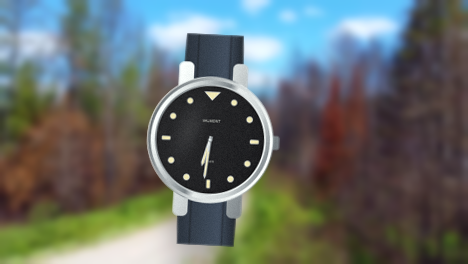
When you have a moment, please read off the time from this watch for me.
6:31
